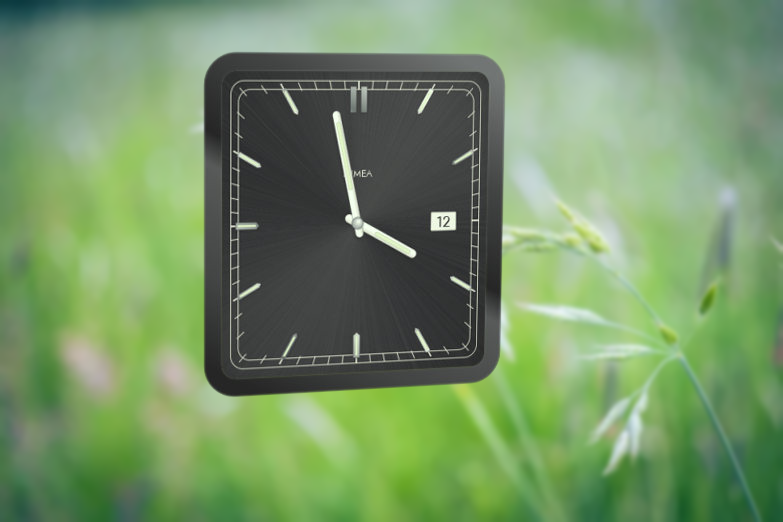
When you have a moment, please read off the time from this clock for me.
3:58
